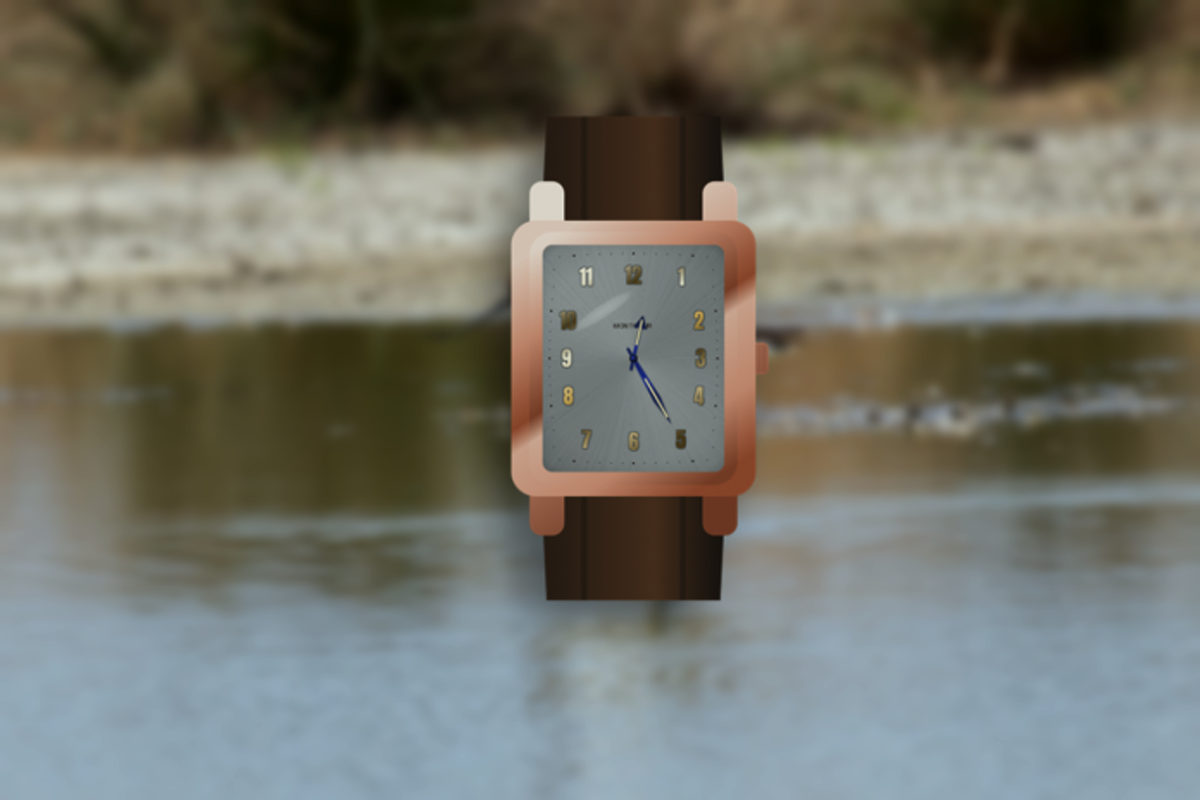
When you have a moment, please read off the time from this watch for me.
12:25
